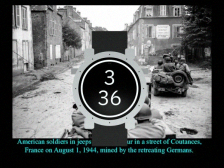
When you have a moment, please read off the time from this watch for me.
3:36
